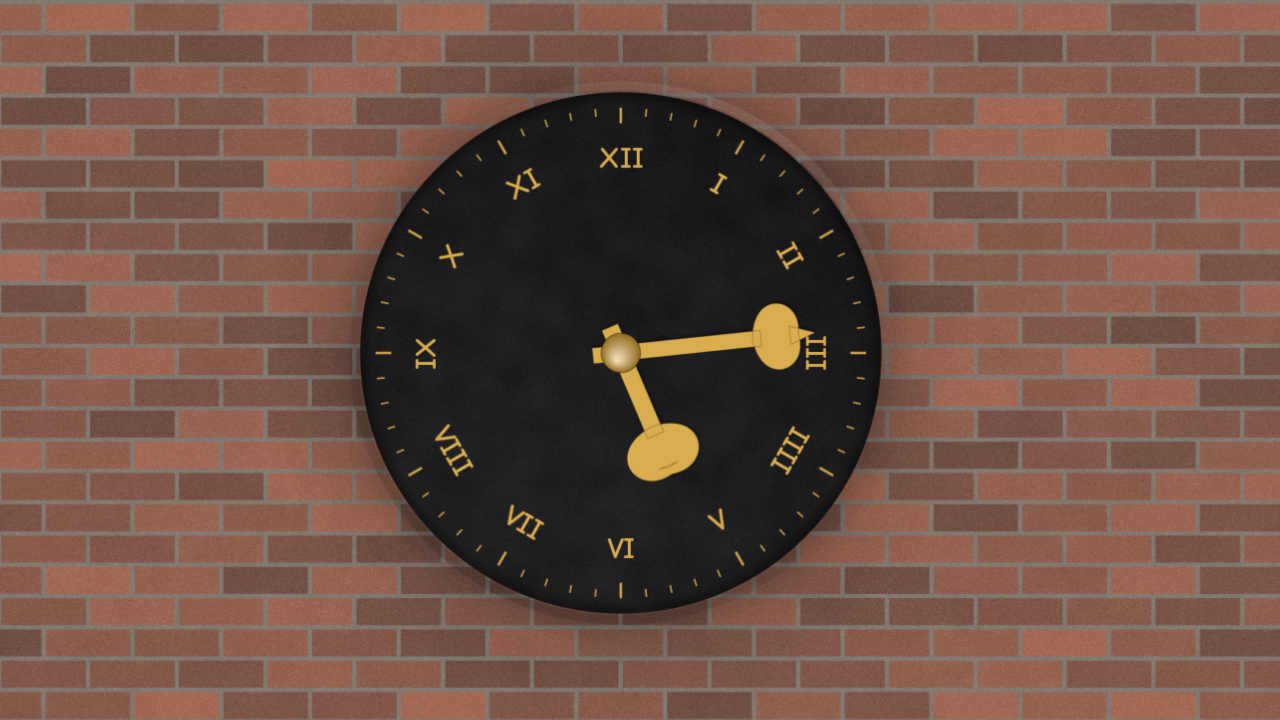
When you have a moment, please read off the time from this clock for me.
5:14
